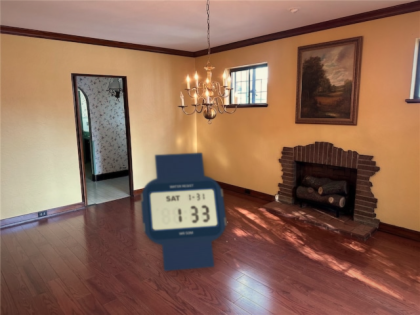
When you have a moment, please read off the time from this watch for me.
1:33
